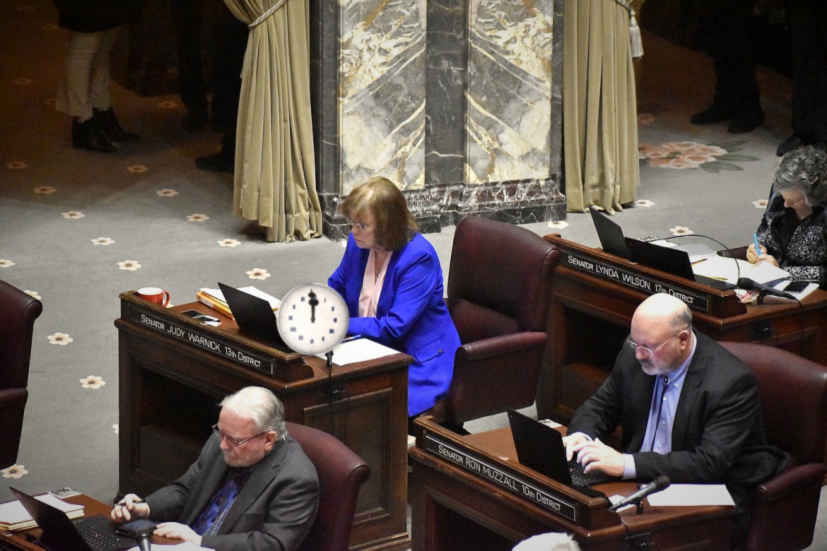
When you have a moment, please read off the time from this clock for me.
11:59
